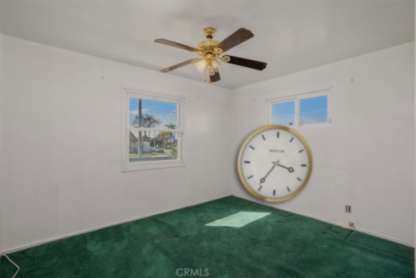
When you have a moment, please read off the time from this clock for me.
3:36
